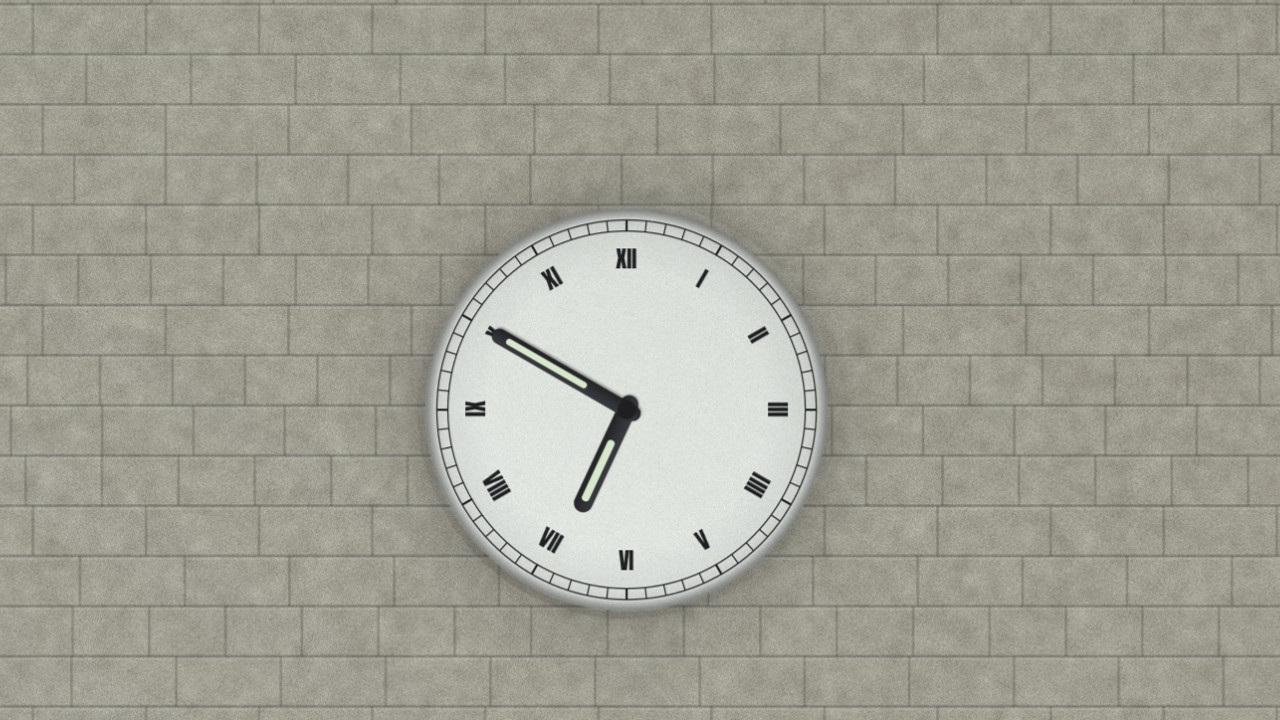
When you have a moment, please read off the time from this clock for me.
6:50
